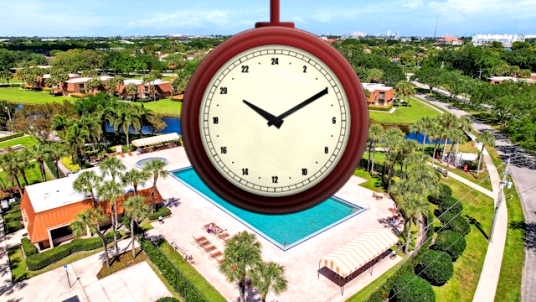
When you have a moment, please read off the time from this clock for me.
20:10
